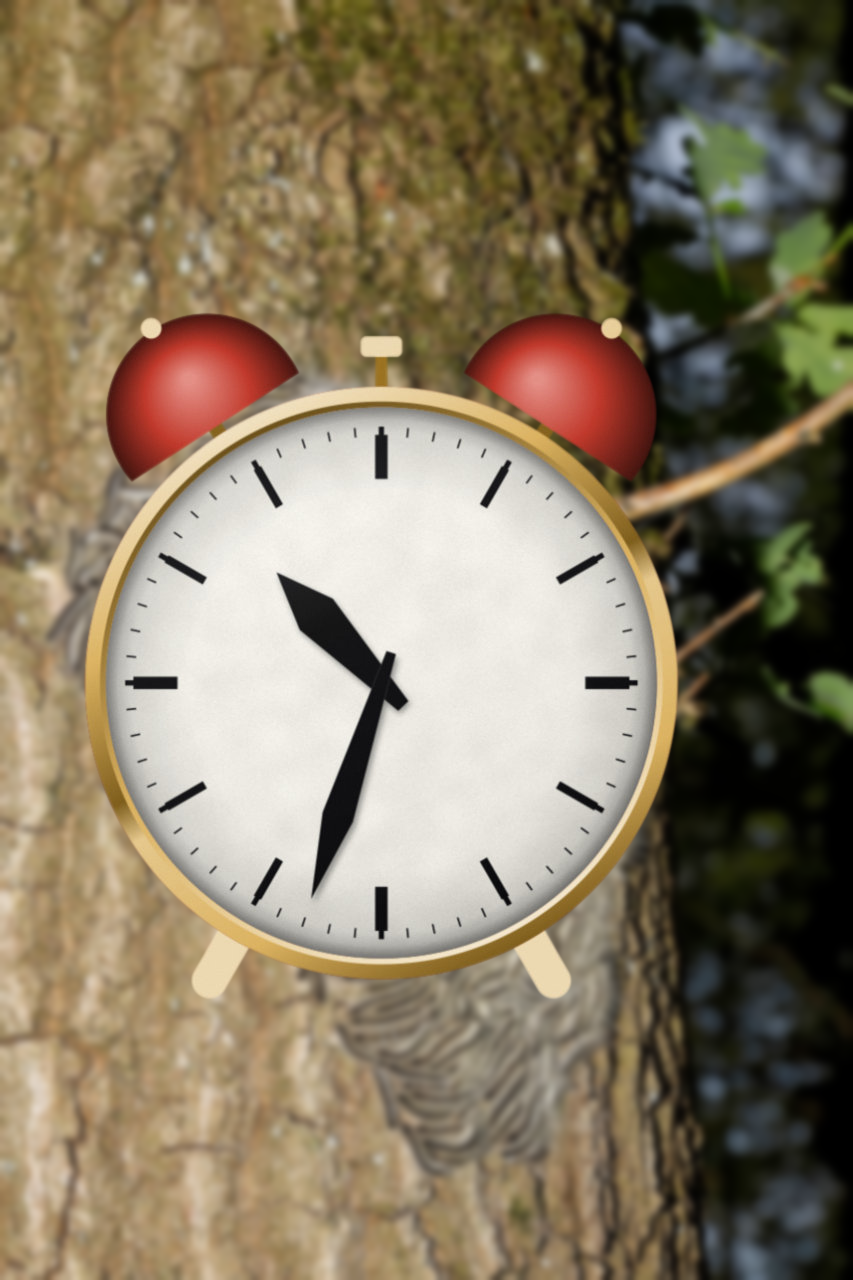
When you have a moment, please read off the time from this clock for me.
10:33
